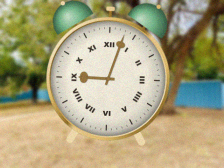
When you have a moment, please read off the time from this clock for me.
9:03
